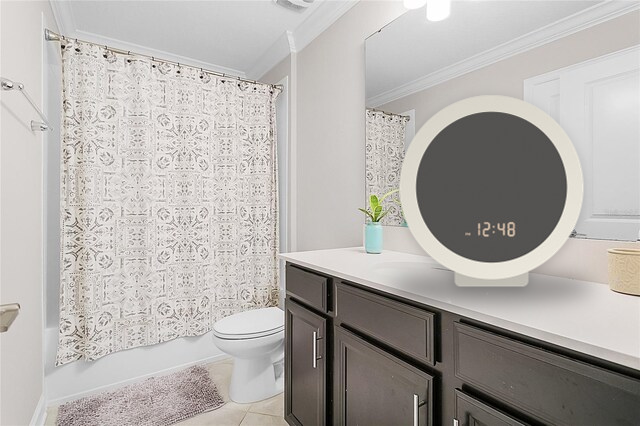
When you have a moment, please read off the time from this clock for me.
12:48
